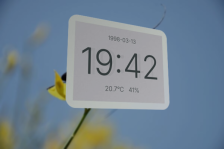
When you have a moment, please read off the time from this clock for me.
19:42
